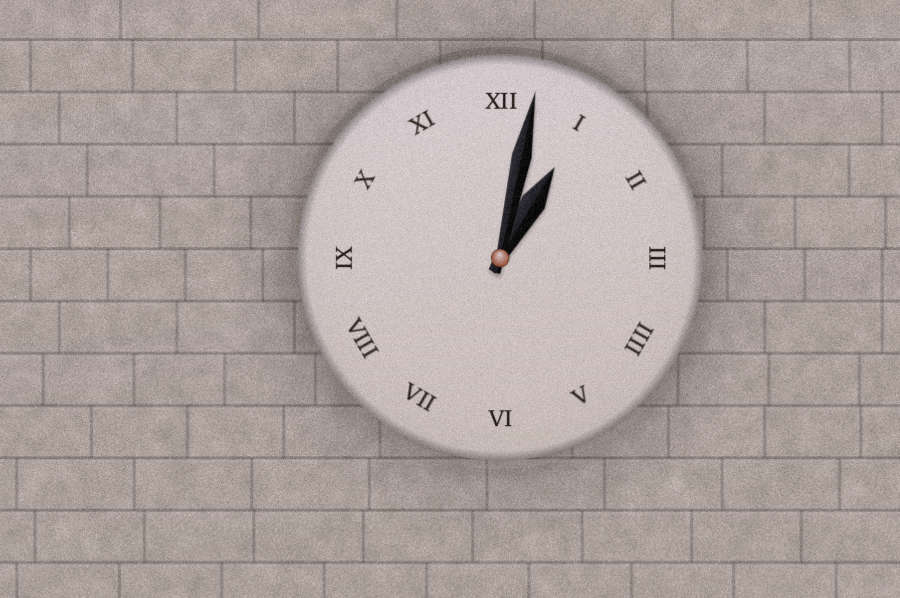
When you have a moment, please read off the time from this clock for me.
1:02
